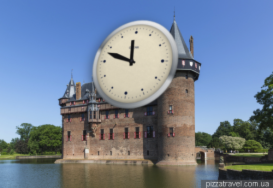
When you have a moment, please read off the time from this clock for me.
11:48
